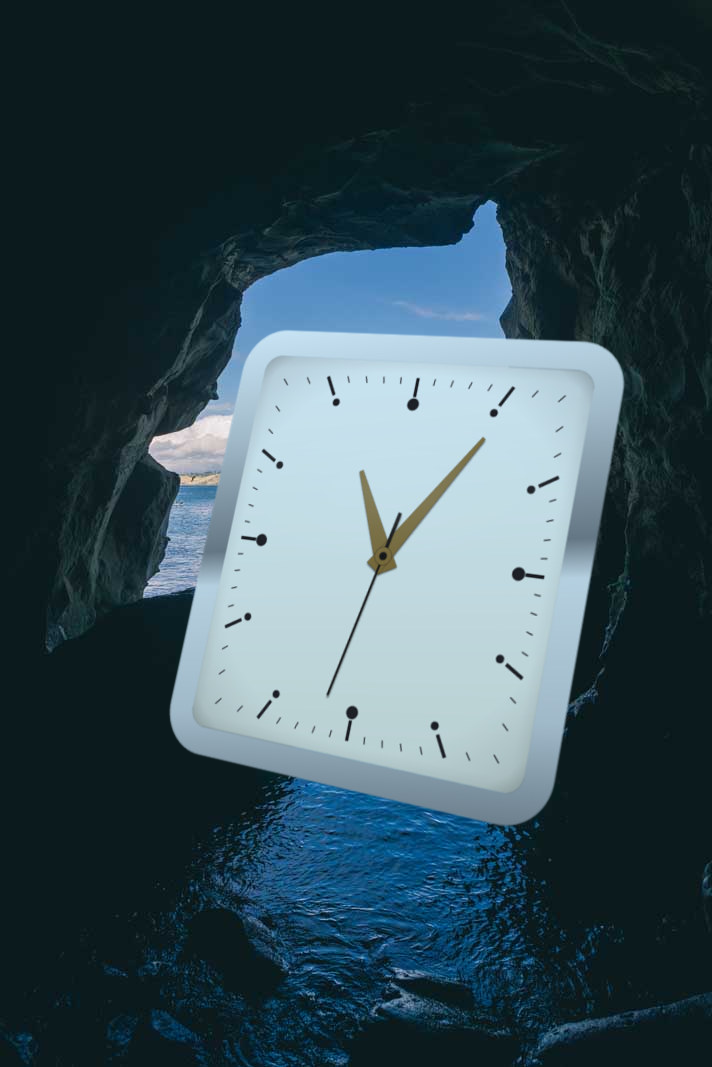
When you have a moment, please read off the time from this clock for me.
11:05:32
